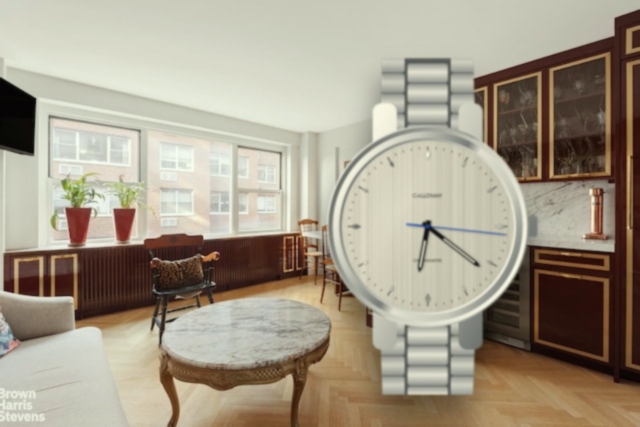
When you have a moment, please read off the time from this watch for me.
6:21:16
